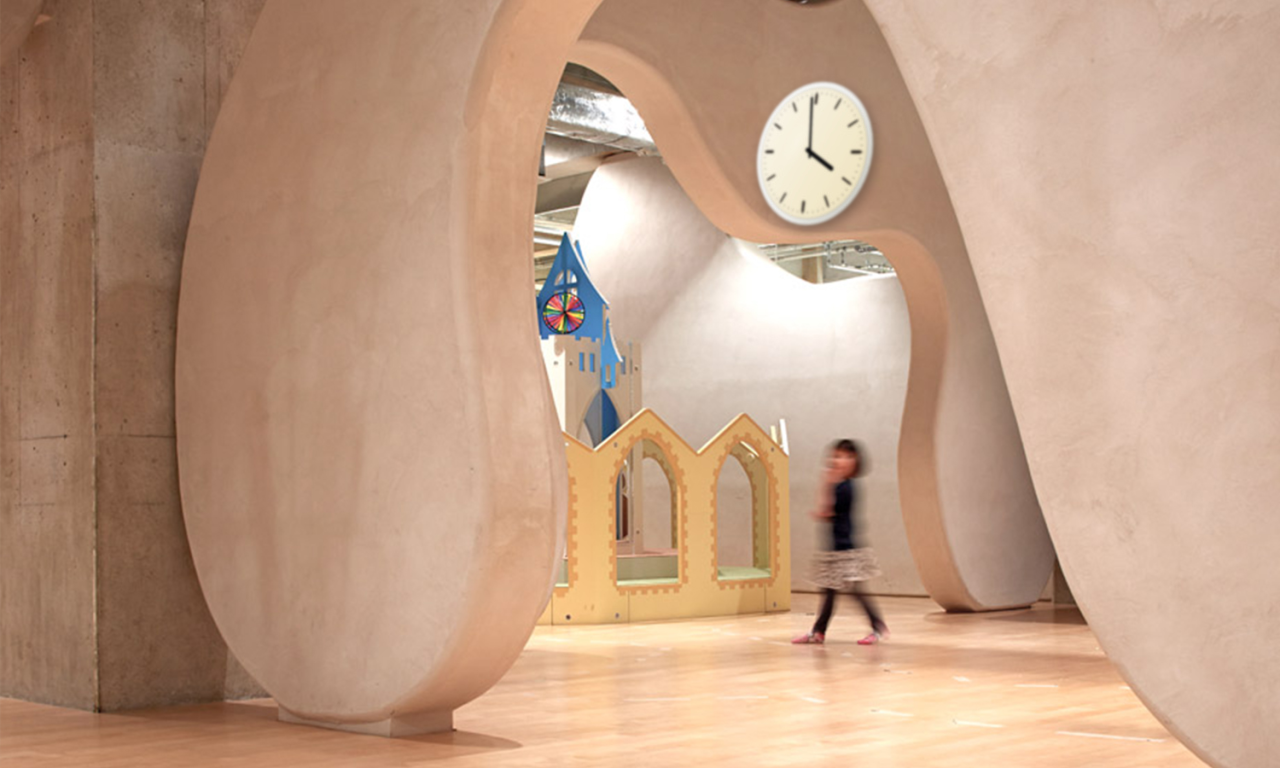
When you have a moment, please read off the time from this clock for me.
3:59
